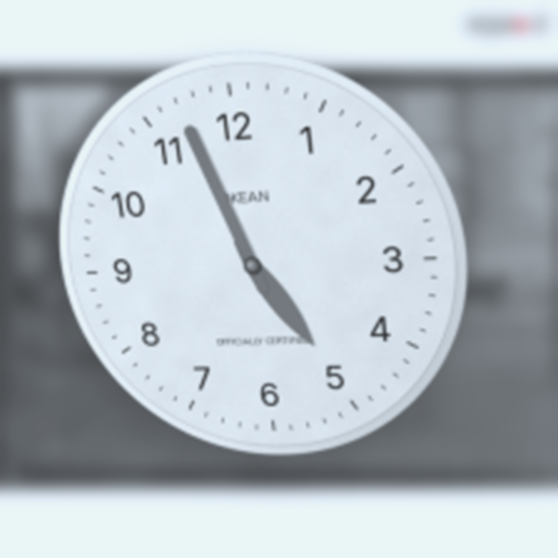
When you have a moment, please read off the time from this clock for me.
4:57
